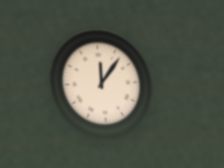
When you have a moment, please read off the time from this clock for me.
12:07
